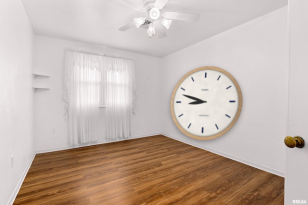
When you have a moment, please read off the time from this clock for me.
8:48
